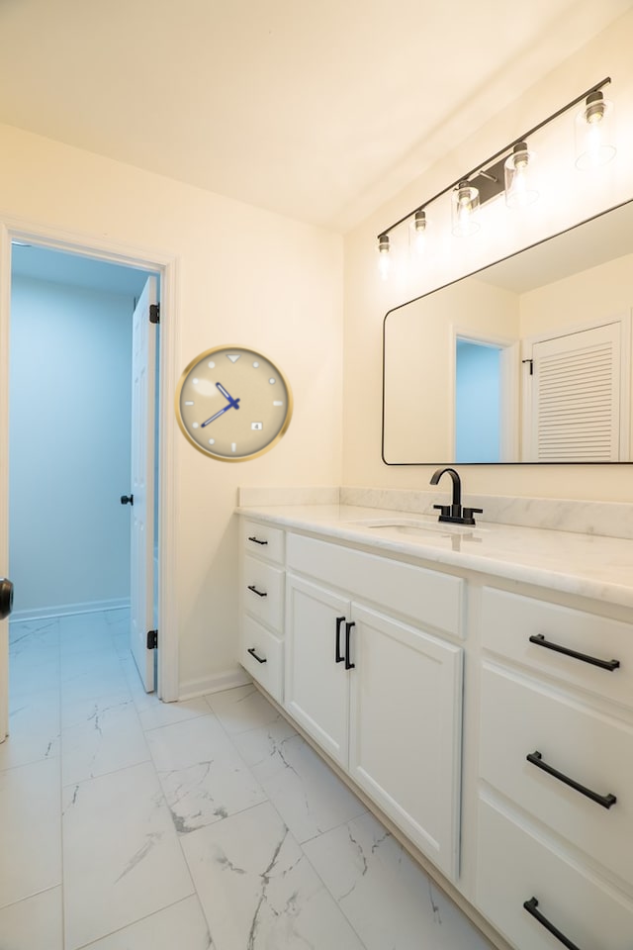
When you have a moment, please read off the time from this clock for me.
10:39
